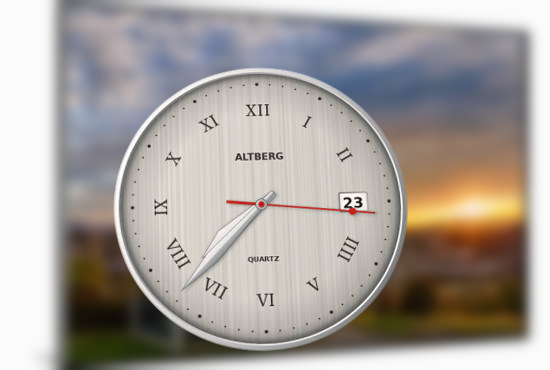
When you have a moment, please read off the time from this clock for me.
7:37:16
